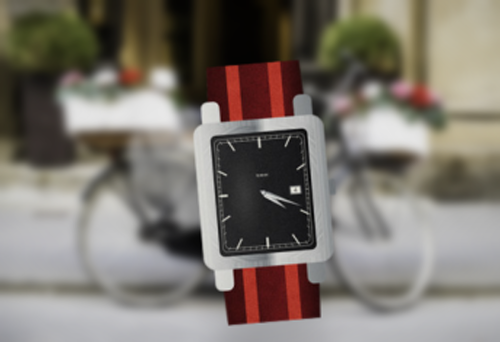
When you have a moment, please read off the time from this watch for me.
4:19
